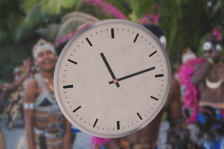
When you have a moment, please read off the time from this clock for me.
11:13
